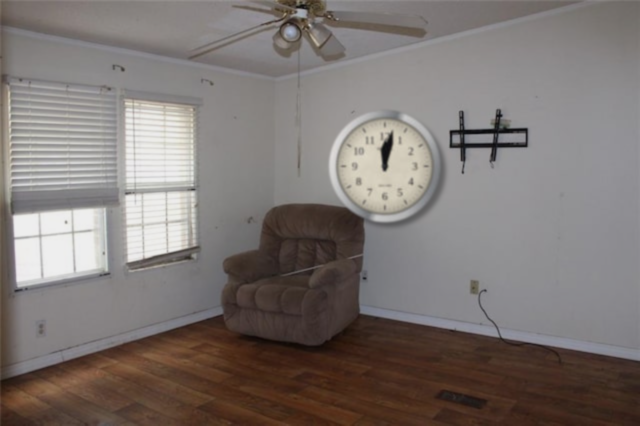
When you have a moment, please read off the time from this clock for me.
12:02
